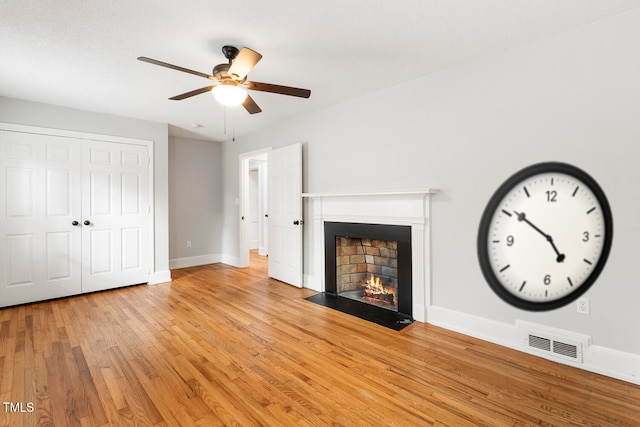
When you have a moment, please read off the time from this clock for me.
4:51
